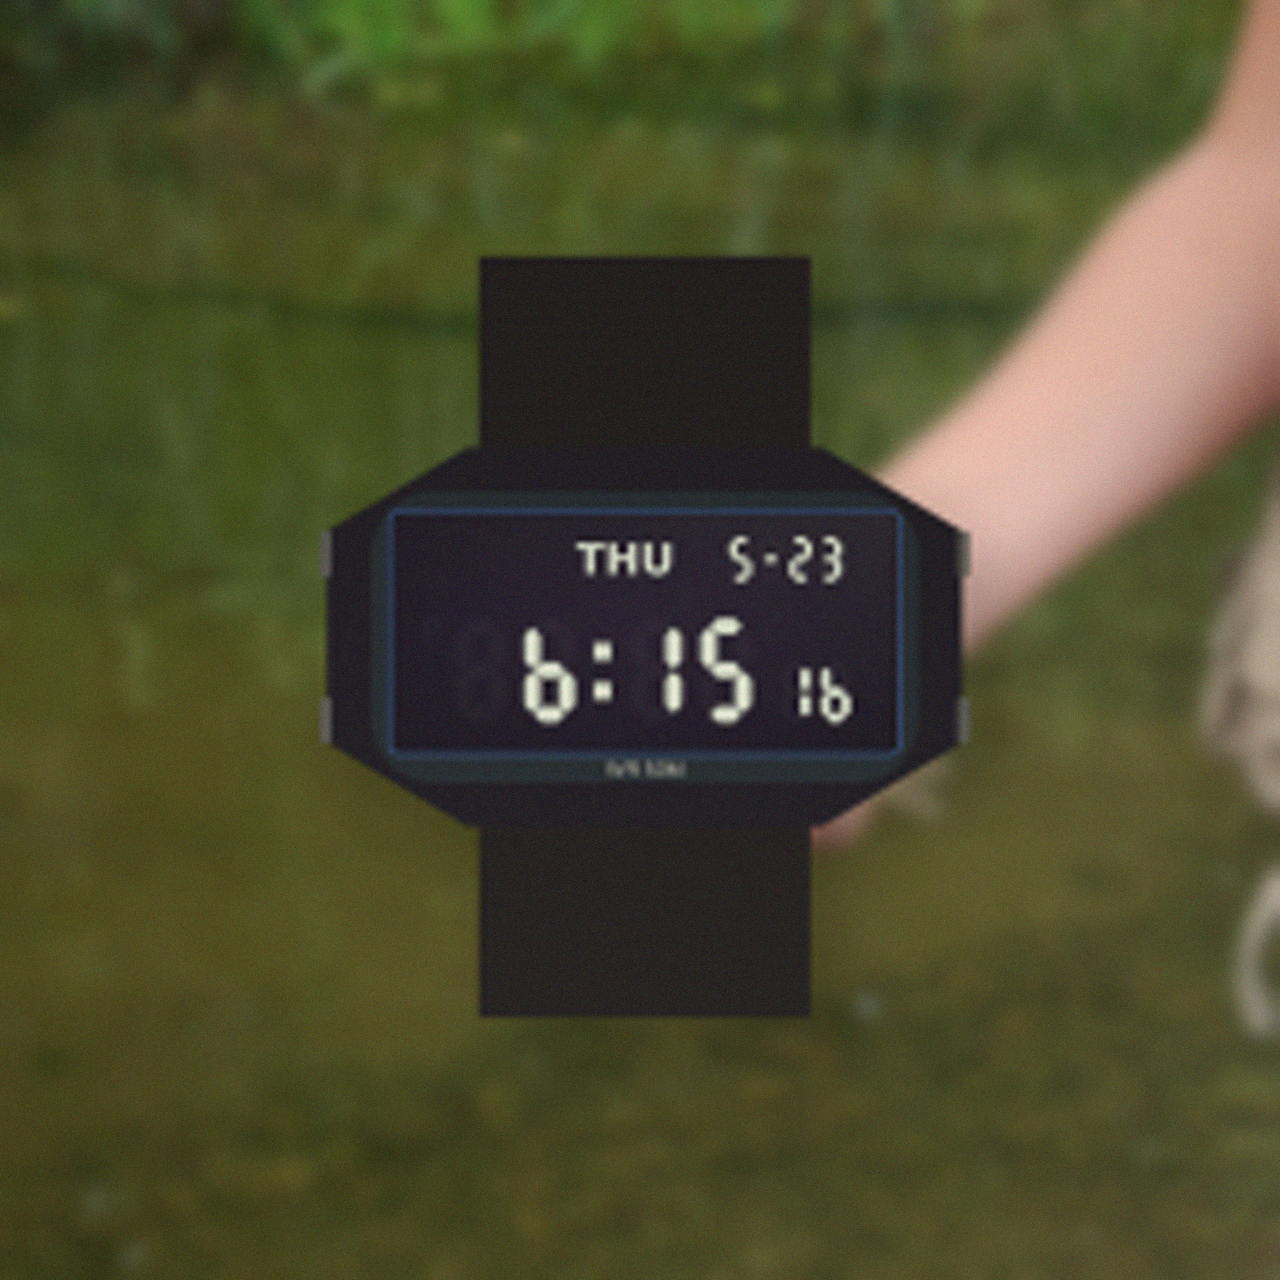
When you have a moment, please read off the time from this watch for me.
6:15:16
